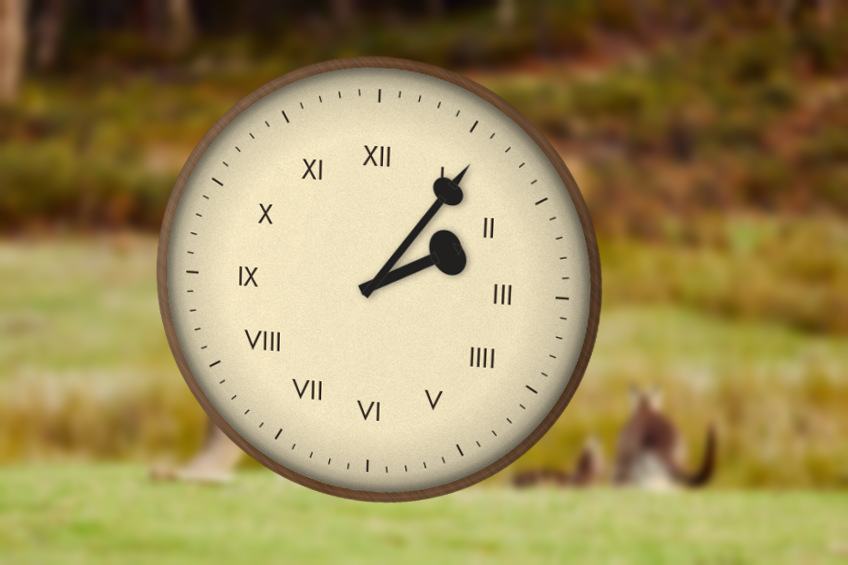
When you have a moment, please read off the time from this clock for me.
2:06
